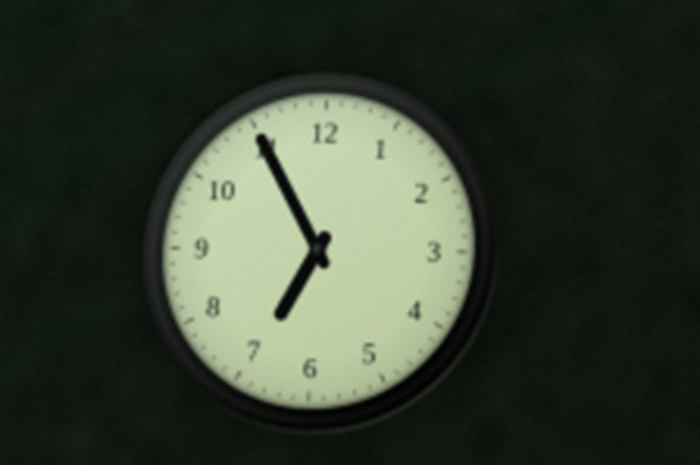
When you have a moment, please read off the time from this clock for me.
6:55
